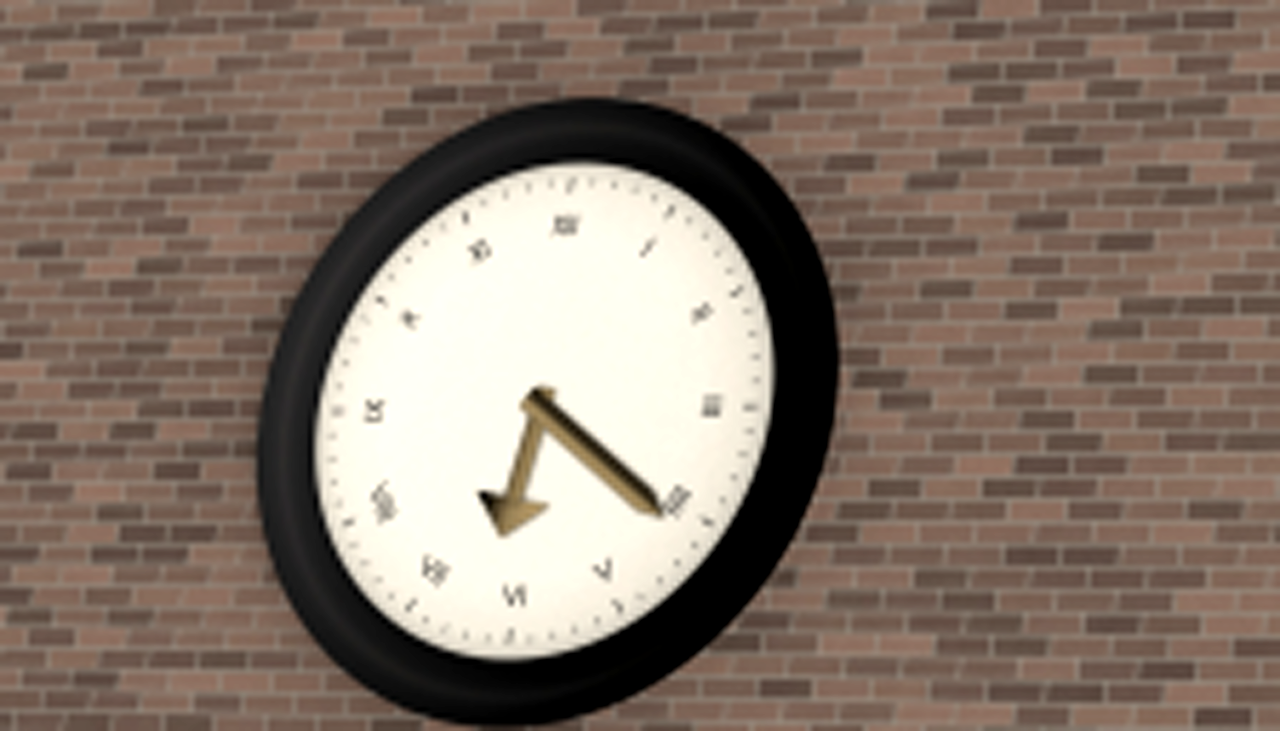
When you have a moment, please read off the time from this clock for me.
6:21
